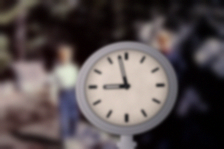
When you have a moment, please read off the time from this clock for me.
8:58
